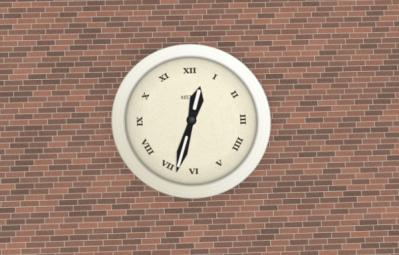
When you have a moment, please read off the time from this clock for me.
12:33
